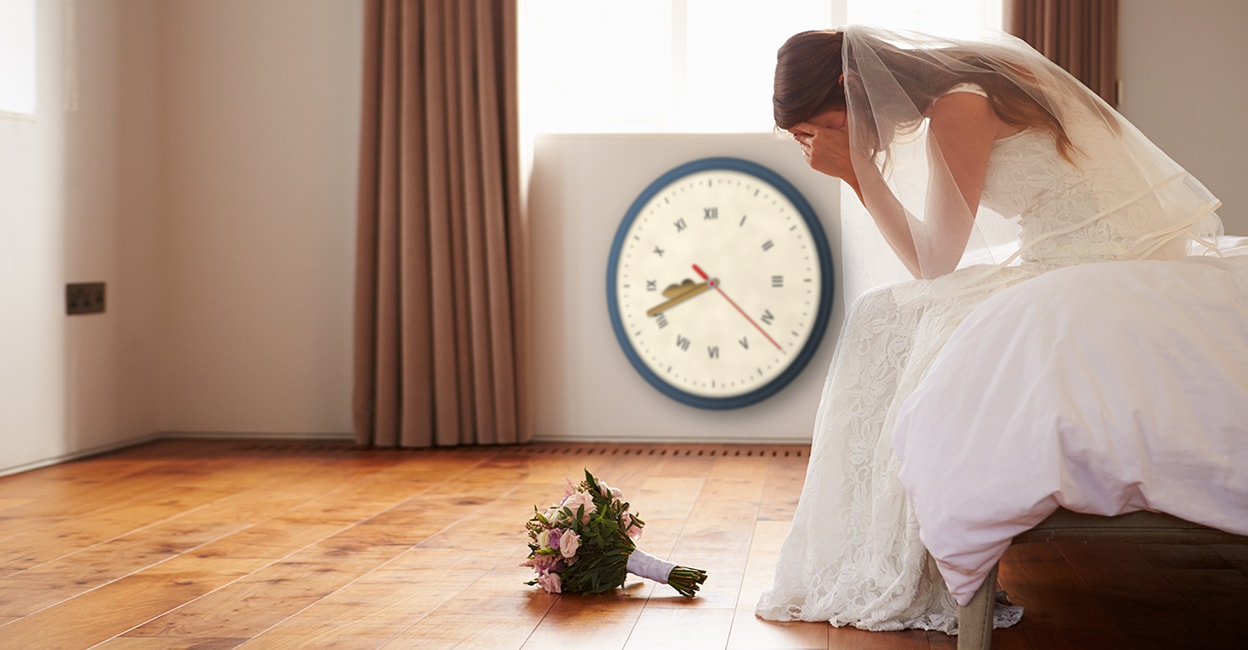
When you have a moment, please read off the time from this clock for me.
8:41:22
